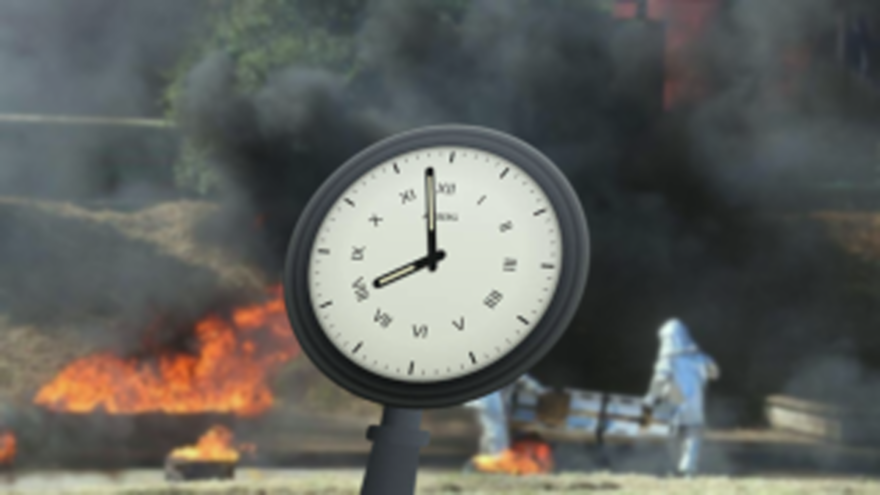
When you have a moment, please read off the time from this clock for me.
7:58
